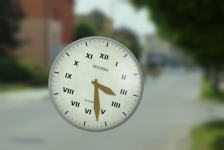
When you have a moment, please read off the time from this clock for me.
3:27
